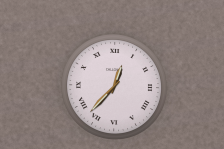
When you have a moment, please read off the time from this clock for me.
12:37
